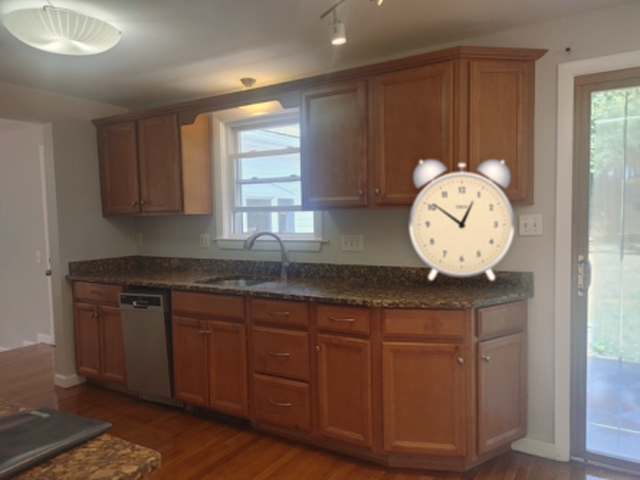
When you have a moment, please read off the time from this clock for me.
12:51
